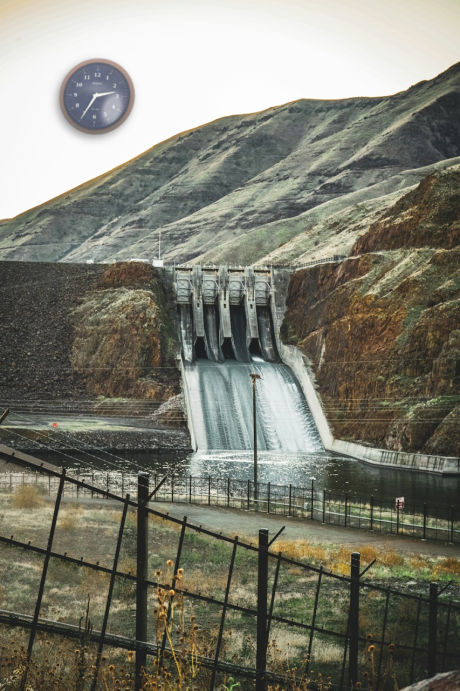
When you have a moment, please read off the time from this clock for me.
2:35
